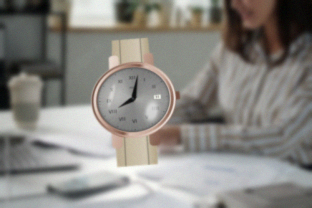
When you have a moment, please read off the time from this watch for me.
8:02
